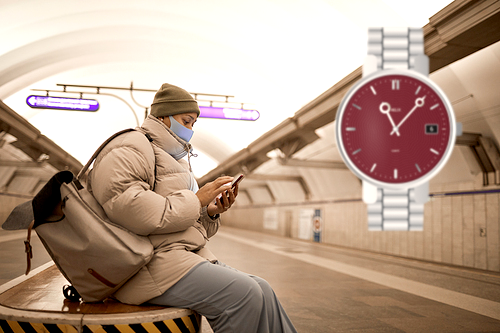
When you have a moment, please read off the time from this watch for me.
11:07
